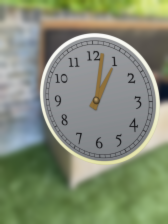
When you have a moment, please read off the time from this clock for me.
1:02
